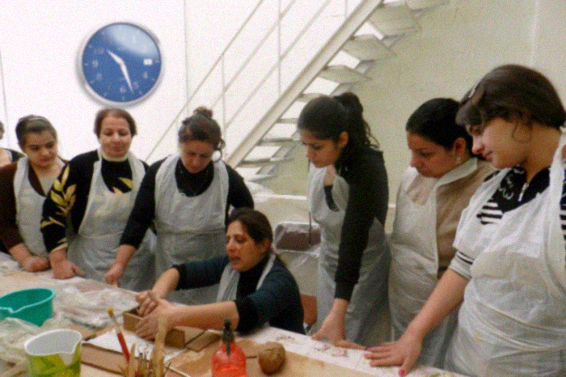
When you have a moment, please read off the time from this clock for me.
10:27
